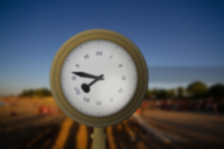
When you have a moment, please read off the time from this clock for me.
7:47
